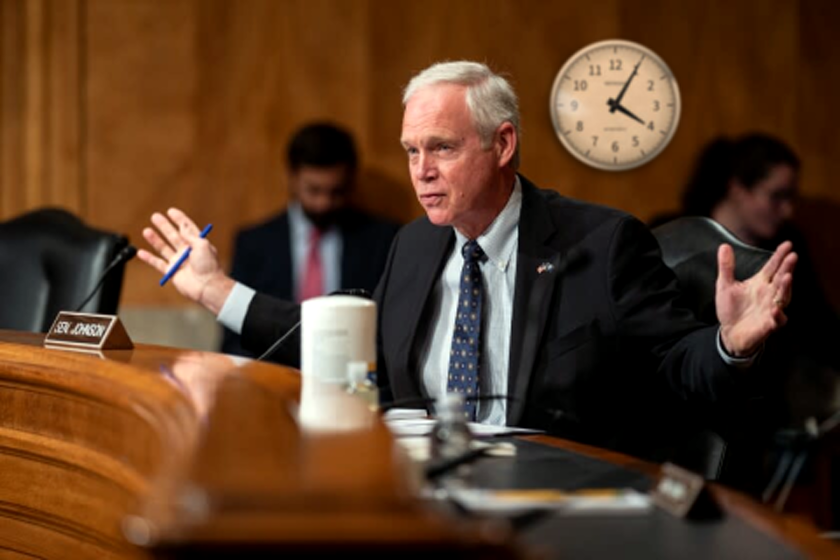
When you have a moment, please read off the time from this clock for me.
4:05
